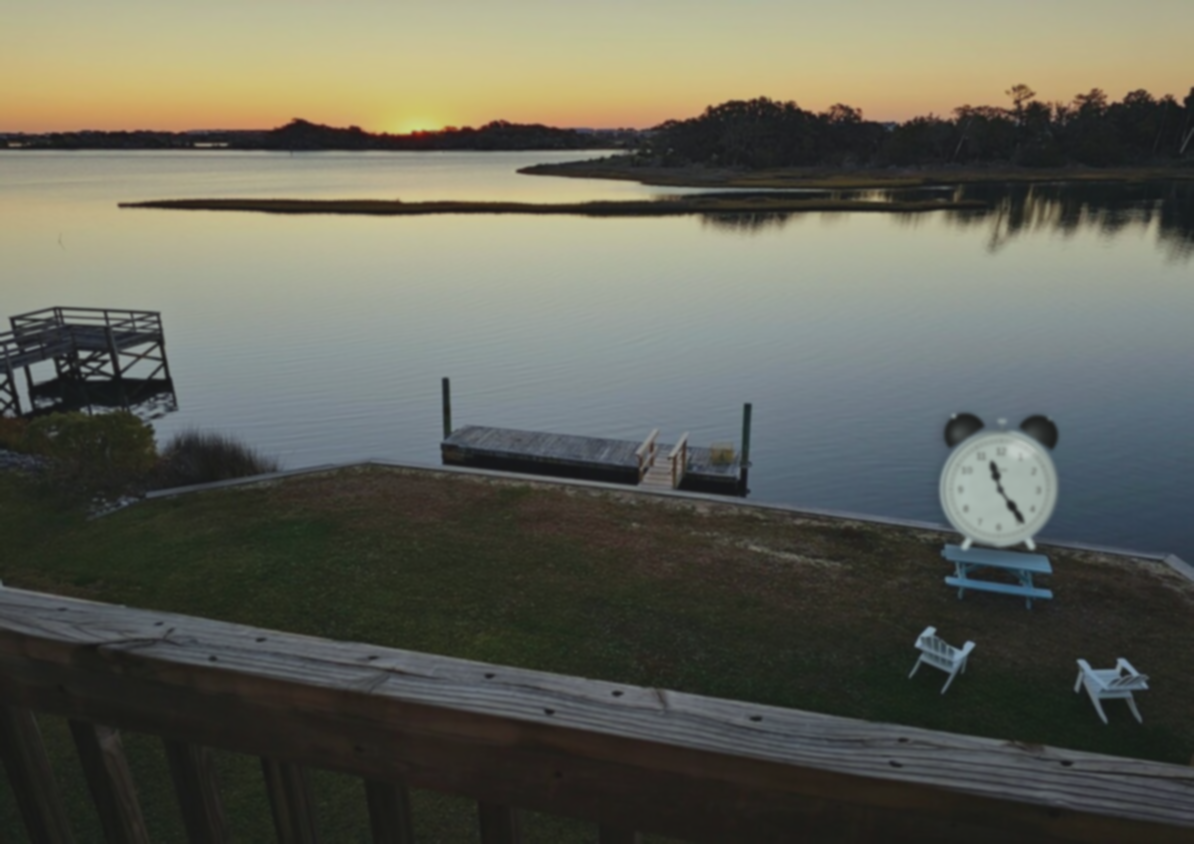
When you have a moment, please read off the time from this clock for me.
11:24
